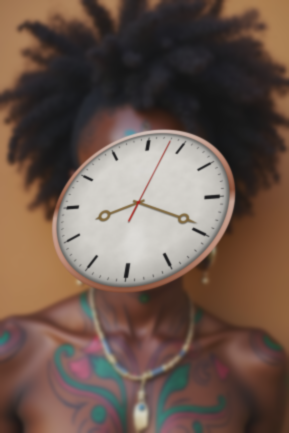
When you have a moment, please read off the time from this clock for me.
8:19:03
